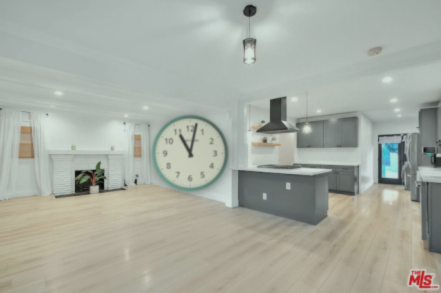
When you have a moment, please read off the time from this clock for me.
11:02
